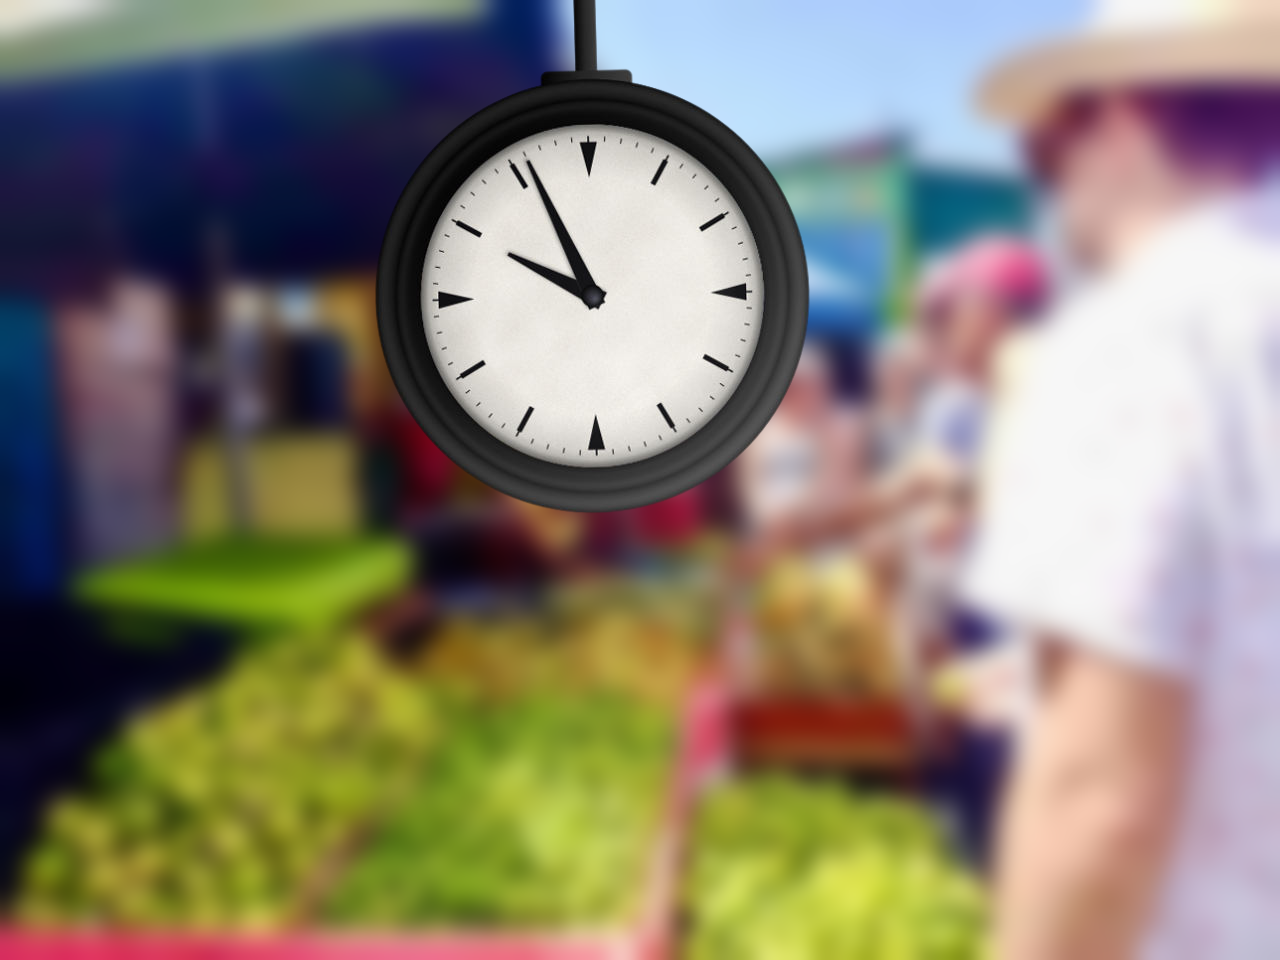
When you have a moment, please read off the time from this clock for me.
9:56
